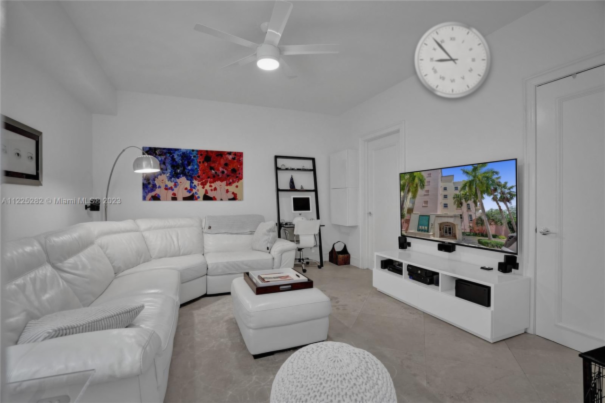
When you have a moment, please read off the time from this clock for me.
8:53
